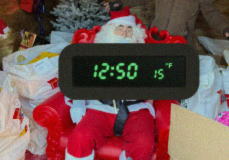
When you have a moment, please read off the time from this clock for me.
12:50
